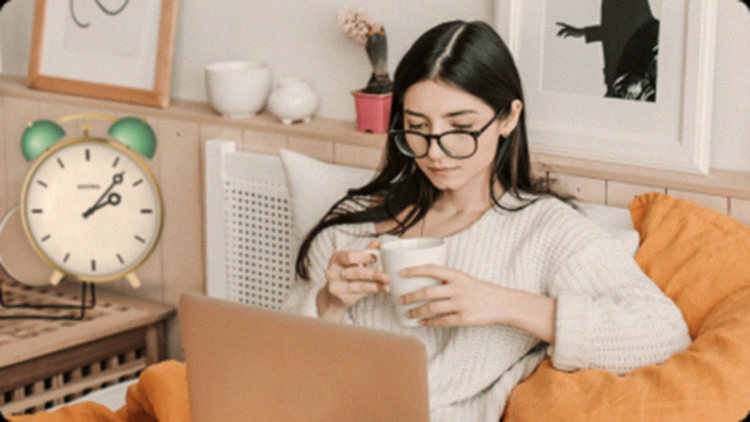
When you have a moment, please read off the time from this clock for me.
2:07
